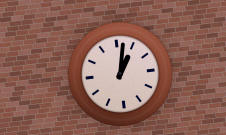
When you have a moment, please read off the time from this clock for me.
1:02
